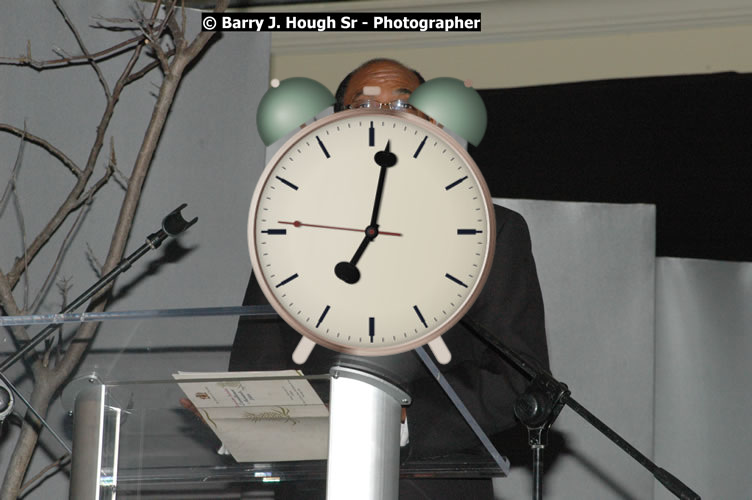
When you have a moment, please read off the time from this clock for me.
7:01:46
